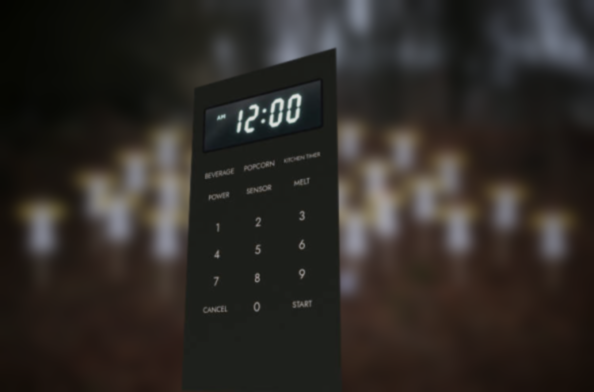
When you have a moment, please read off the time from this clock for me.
12:00
